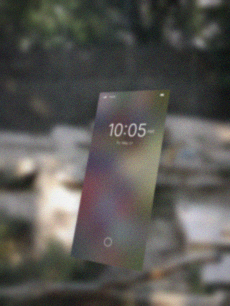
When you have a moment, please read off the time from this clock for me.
10:05
